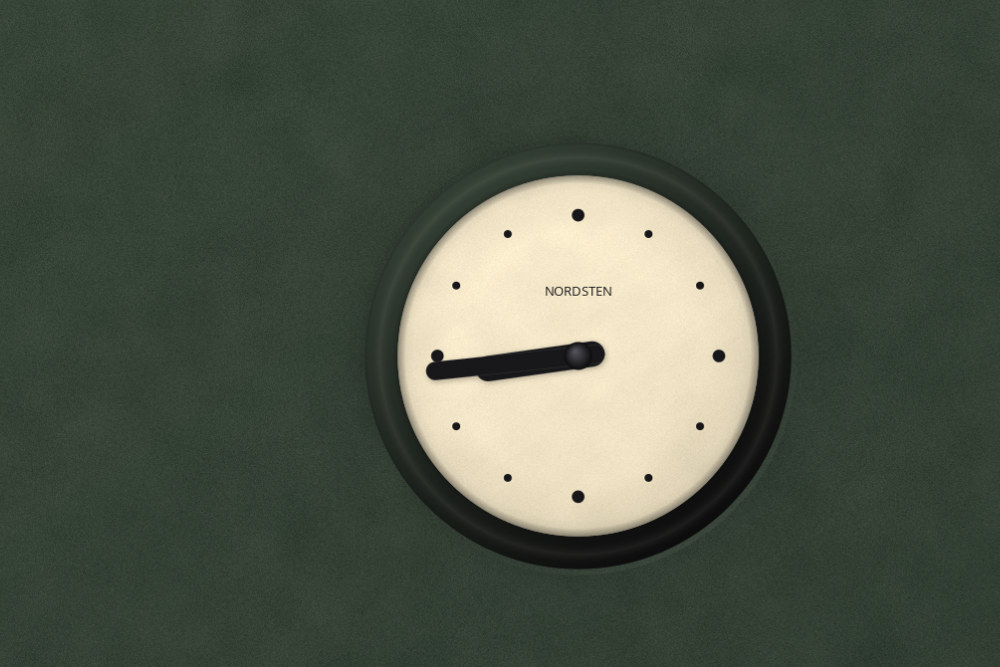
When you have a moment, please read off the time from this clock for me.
8:44
